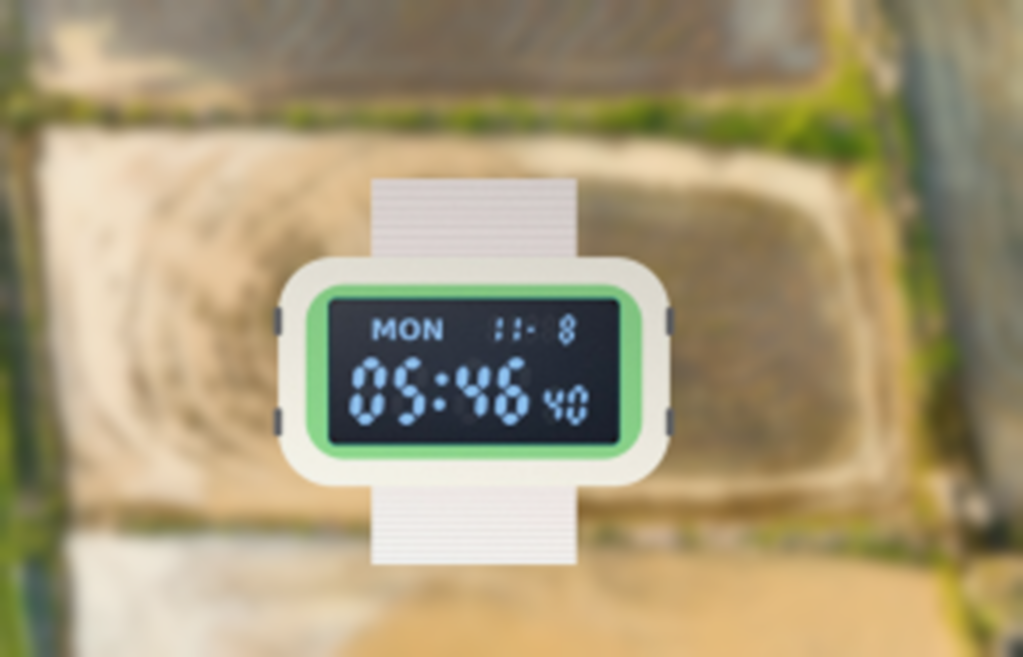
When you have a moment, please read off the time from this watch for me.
5:46:40
